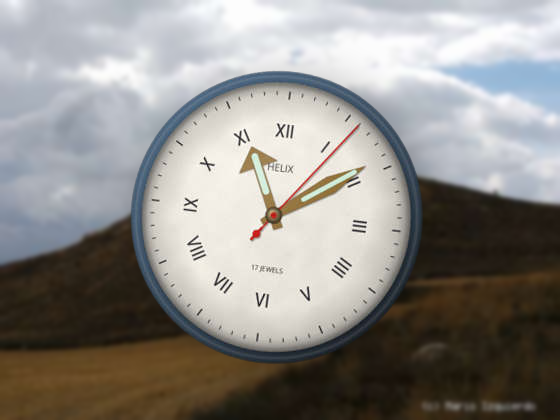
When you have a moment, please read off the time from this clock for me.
11:09:06
